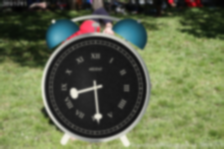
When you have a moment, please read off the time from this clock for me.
8:29
